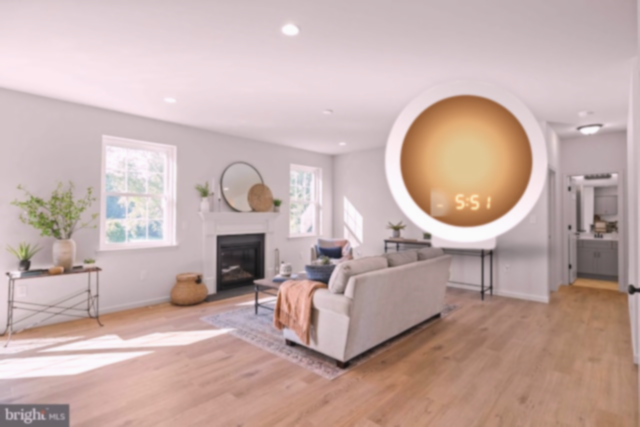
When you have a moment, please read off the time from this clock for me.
5:51
